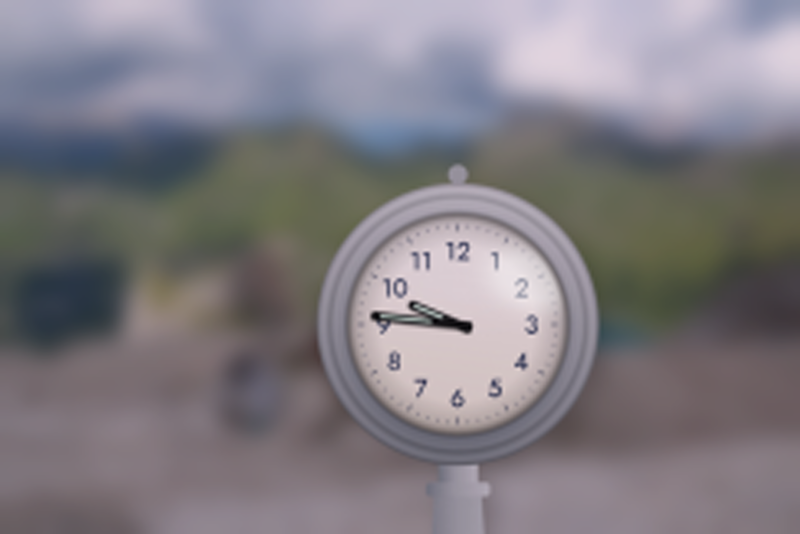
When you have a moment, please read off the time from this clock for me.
9:46
